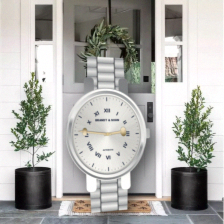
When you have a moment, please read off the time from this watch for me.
2:46
